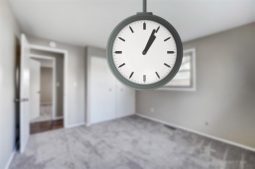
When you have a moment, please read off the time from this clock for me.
1:04
